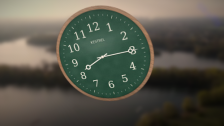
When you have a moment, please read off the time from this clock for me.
8:15
